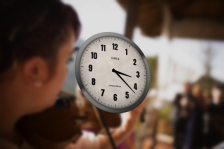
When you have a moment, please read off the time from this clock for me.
3:22
